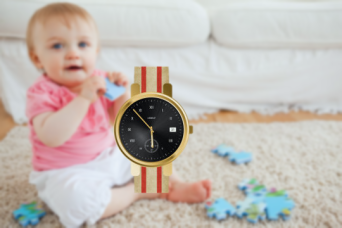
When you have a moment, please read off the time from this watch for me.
5:53
